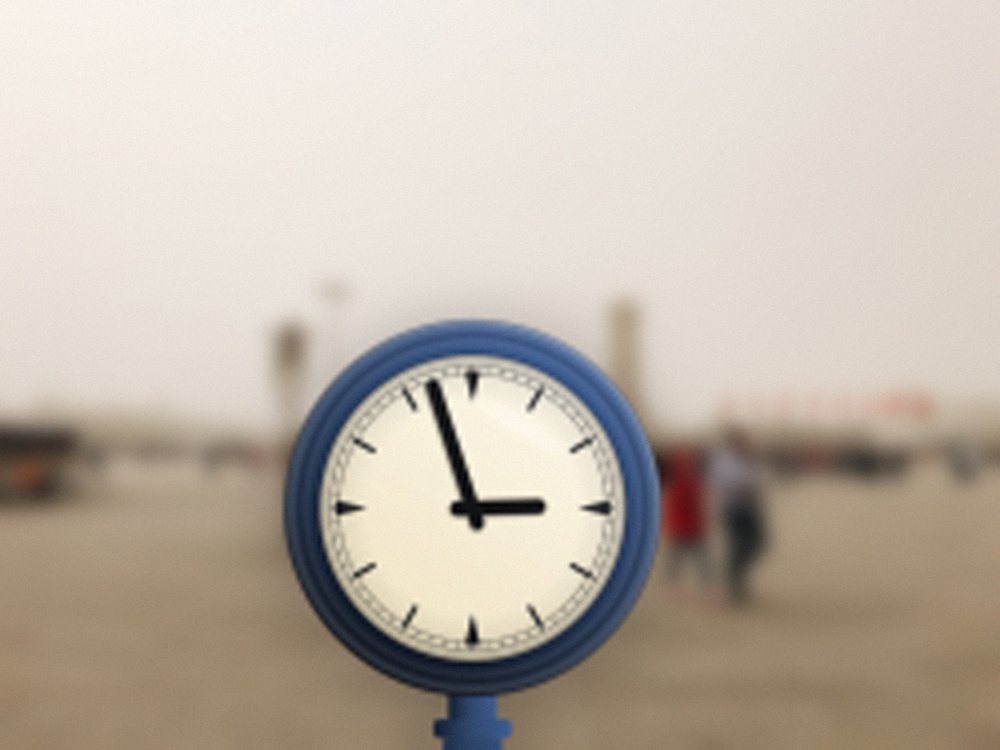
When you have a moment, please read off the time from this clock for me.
2:57
